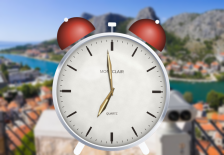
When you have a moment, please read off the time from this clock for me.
6:59
